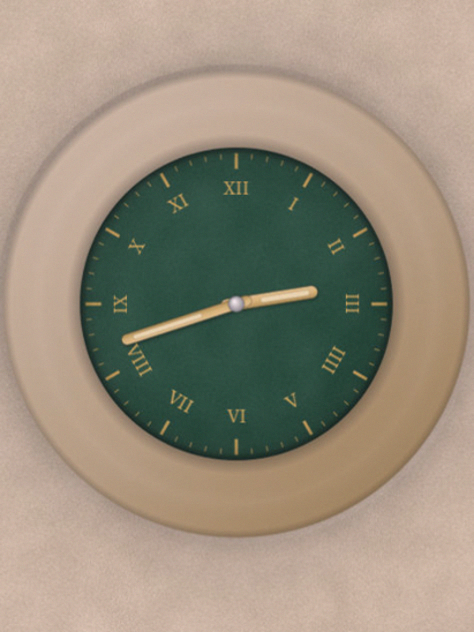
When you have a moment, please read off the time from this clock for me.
2:42
